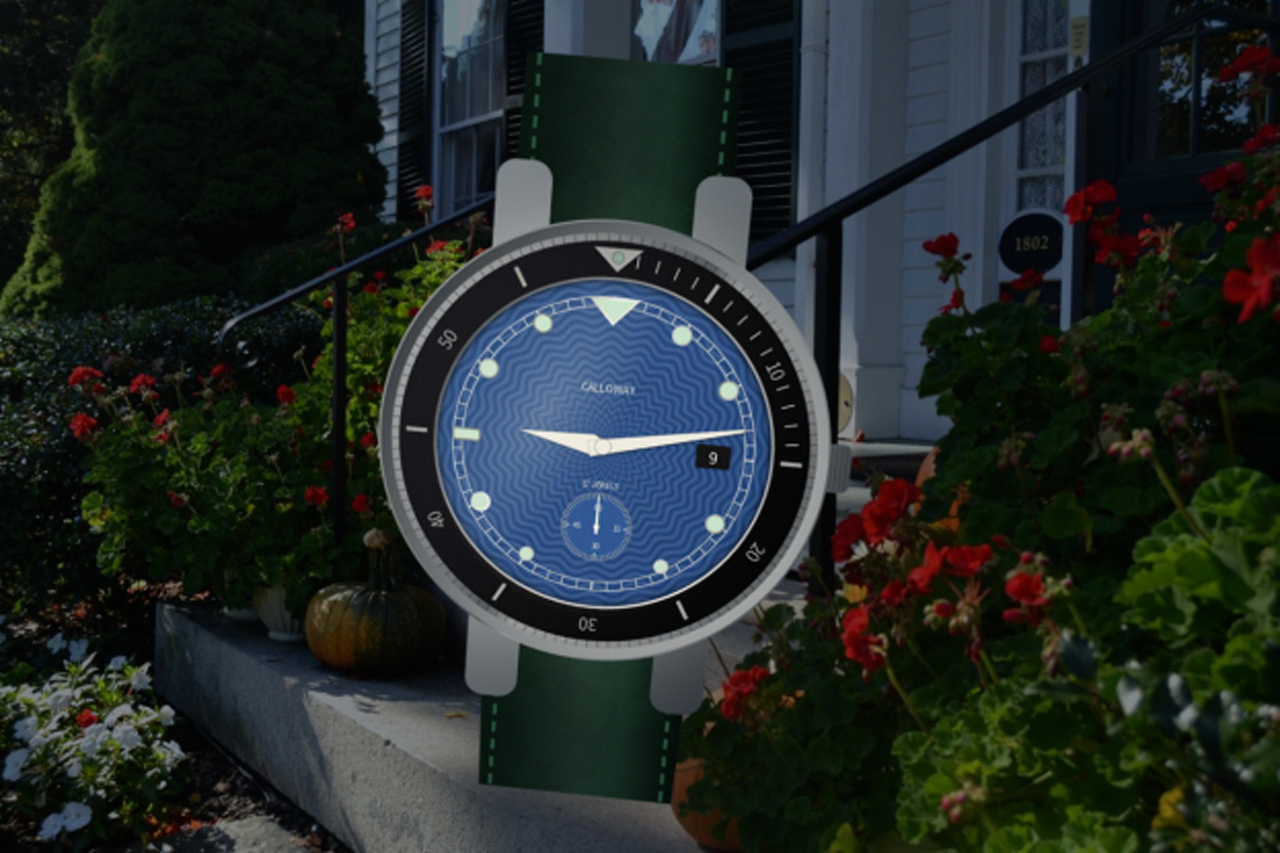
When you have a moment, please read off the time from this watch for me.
9:13
